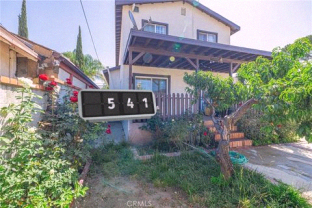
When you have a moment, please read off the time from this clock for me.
5:41
